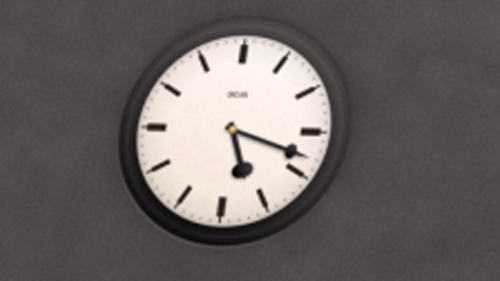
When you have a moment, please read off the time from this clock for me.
5:18
